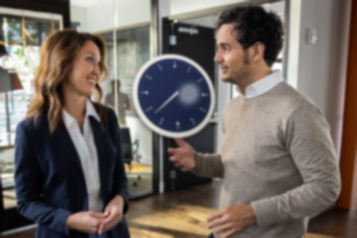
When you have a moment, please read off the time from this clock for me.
7:38
